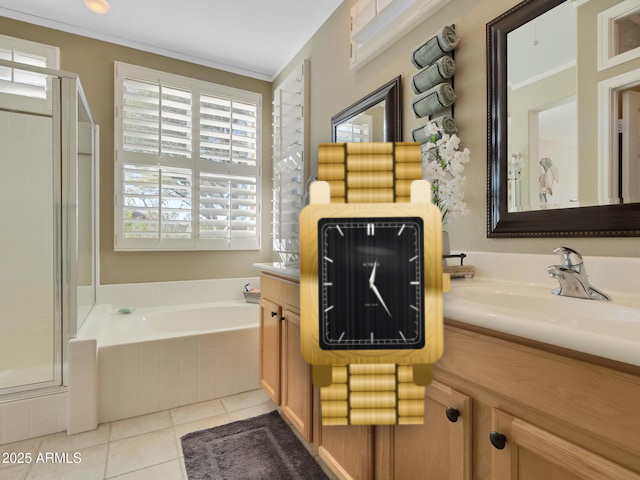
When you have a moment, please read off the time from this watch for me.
12:25
